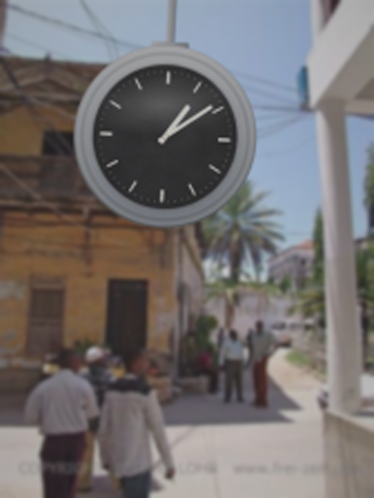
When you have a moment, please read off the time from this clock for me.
1:09
